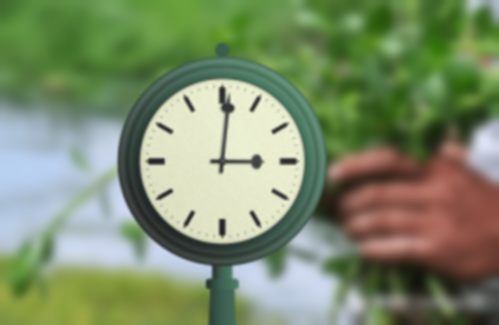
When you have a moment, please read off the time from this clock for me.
3:01
